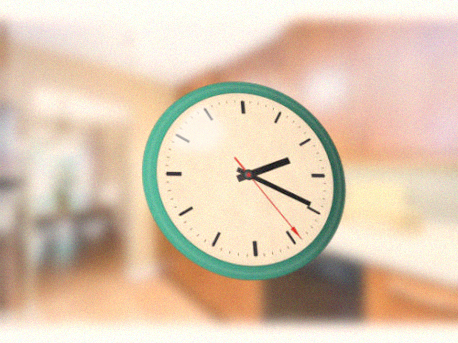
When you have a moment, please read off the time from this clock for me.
2:19:24
